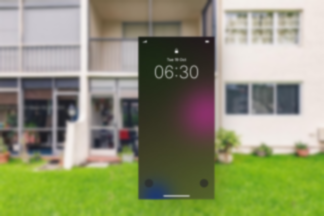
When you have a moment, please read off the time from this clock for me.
6:30
